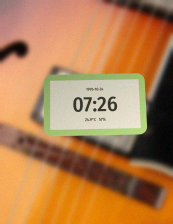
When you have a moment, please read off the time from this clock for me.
7:26
